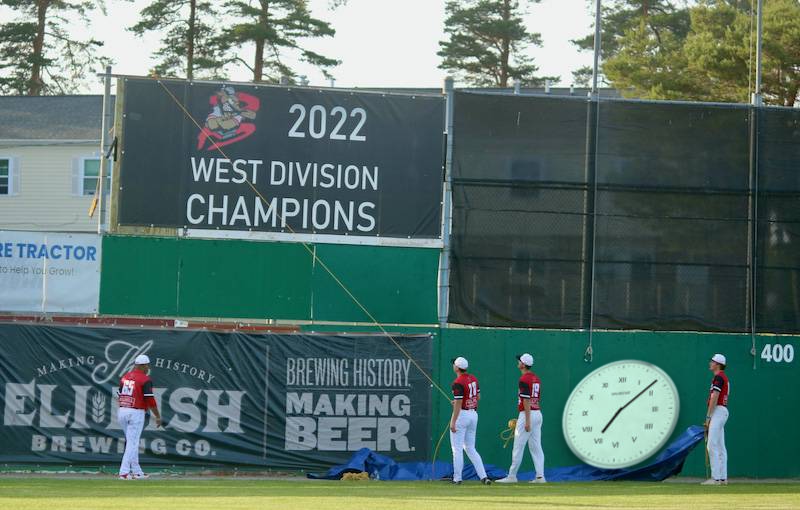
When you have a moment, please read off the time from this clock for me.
7:08
